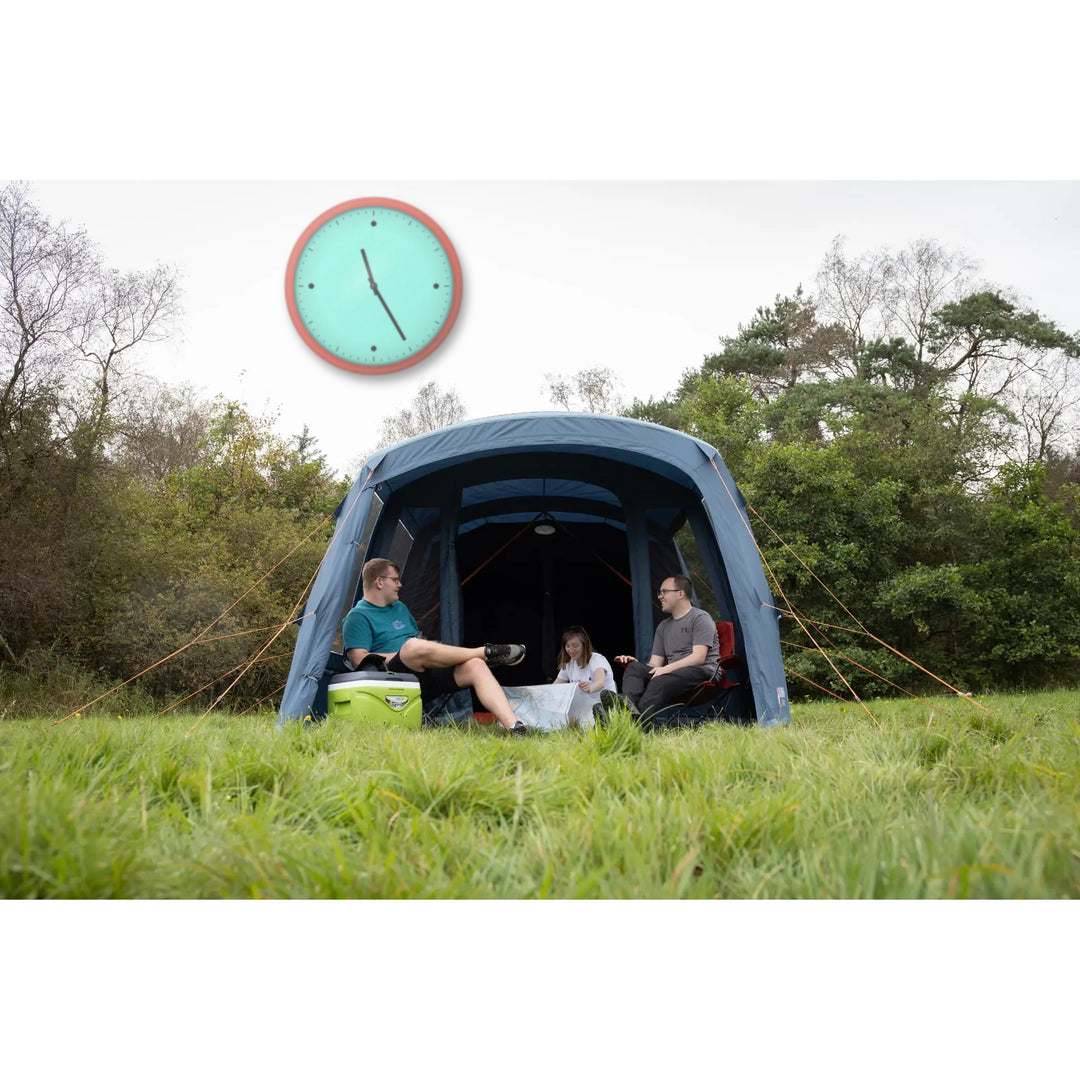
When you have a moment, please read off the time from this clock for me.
11:25
